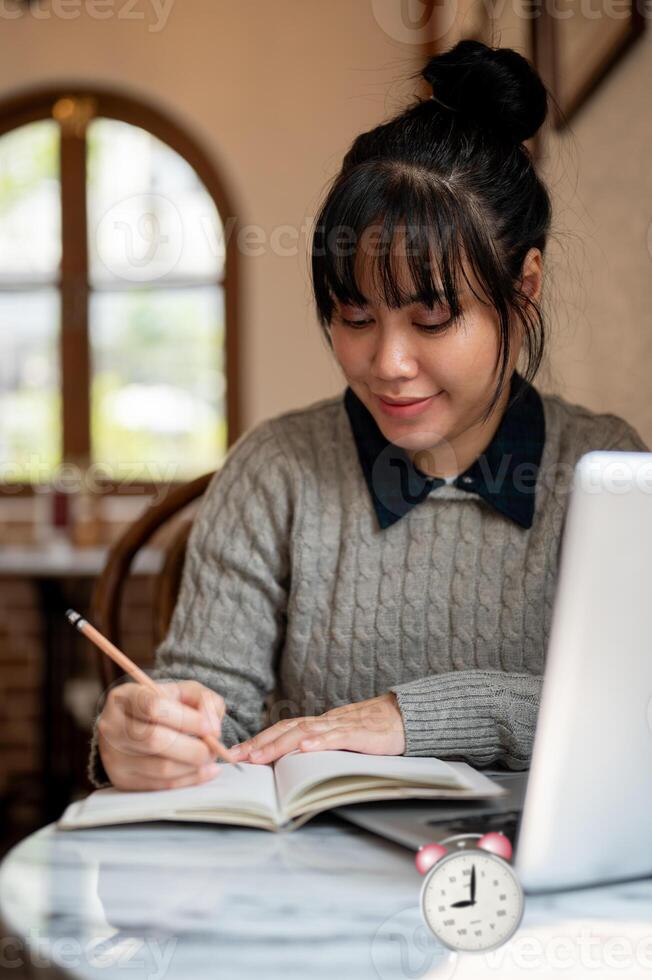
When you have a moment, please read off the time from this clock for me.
9:02
